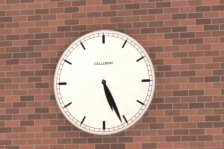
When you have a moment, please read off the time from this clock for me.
5:26
